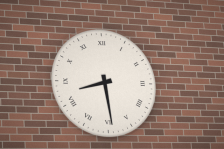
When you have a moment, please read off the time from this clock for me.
8:29
